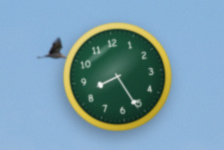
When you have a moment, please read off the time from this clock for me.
8:26
